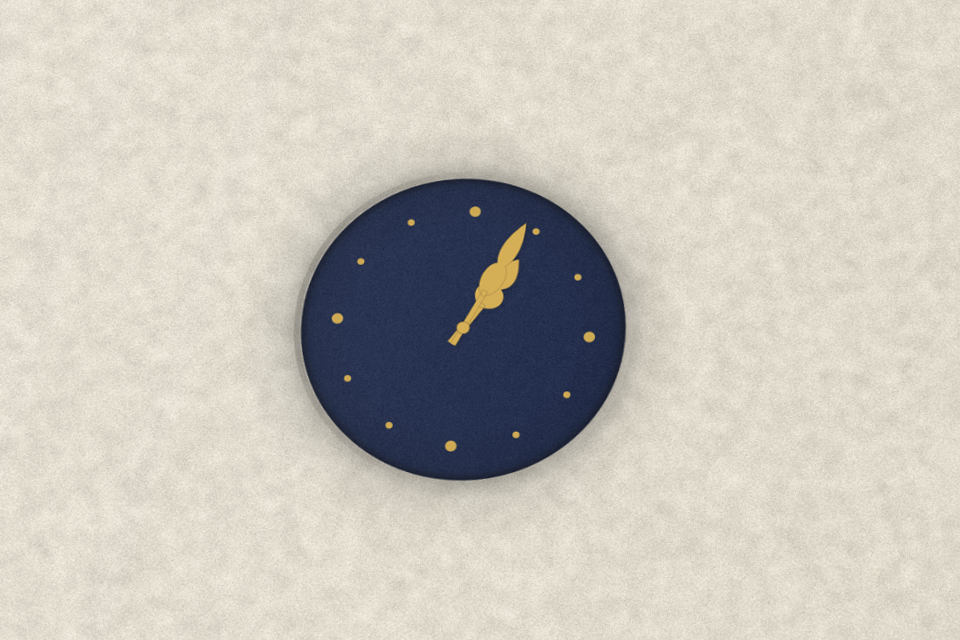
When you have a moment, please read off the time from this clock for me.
1:04
